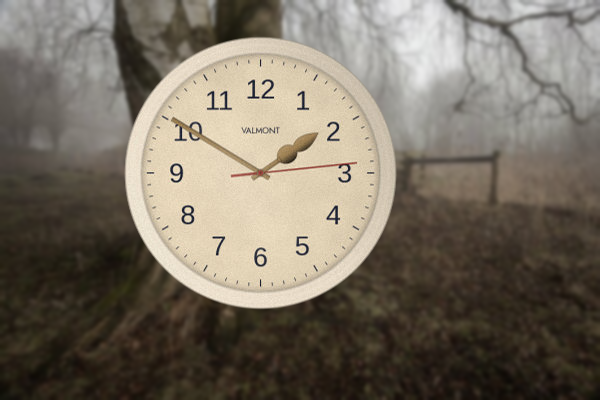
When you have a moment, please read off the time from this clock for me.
1:50:14
